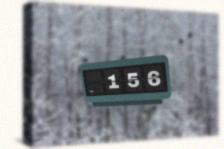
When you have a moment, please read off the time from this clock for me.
1:56
